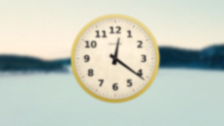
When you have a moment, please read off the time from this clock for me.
12:21
